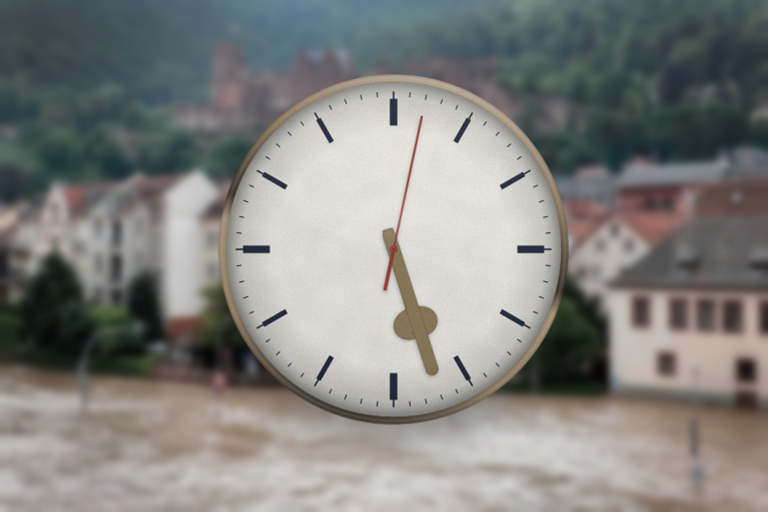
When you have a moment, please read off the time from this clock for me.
5:27:02
